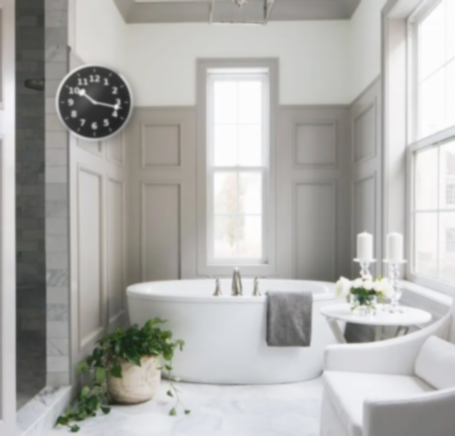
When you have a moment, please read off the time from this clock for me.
10:17
